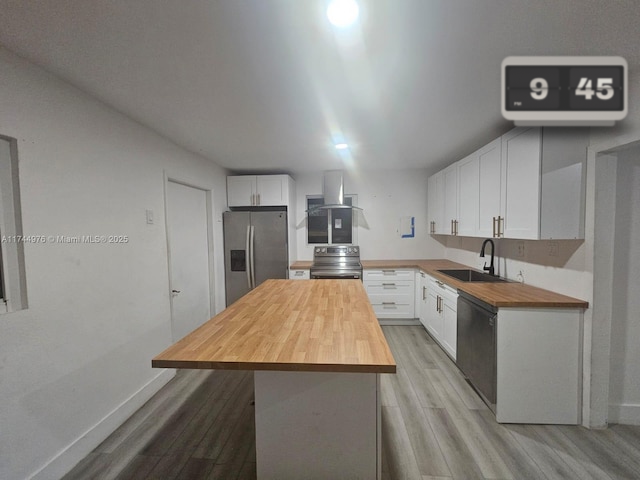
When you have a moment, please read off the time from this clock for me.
9:45
